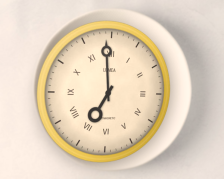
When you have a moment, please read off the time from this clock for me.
6:59
